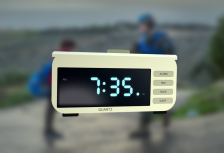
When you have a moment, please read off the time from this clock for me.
7:35
